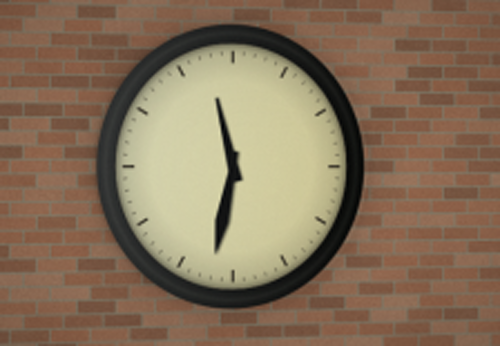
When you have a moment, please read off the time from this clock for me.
11:32
